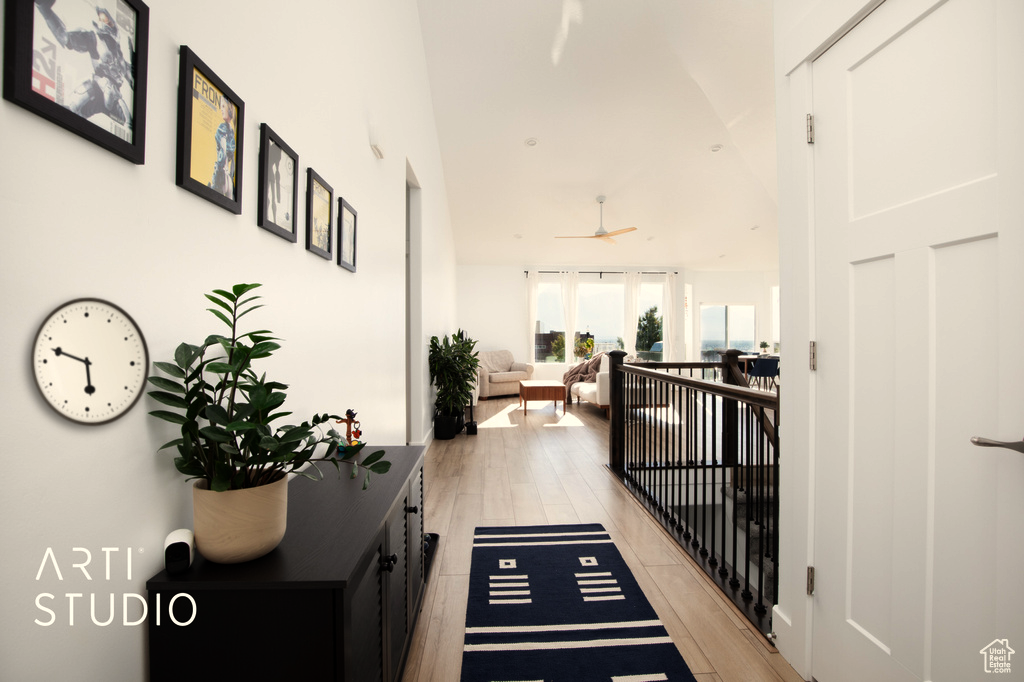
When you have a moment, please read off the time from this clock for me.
5:48
